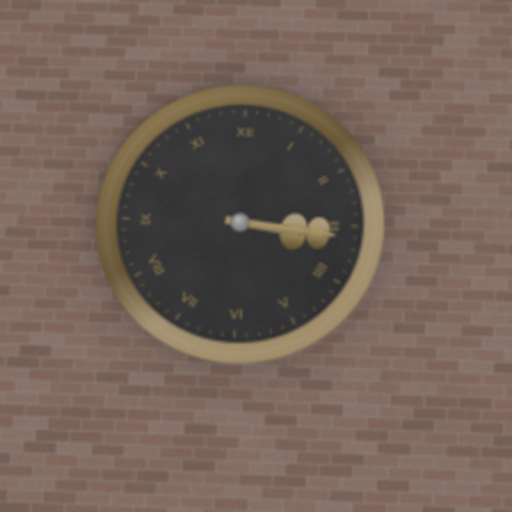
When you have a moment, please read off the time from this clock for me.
3:16
